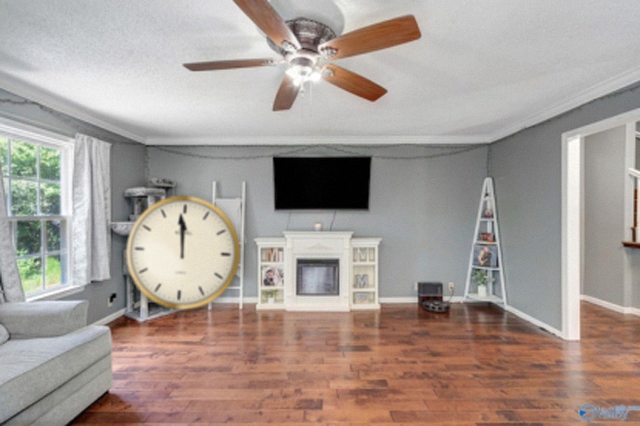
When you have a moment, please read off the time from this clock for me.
11:59
